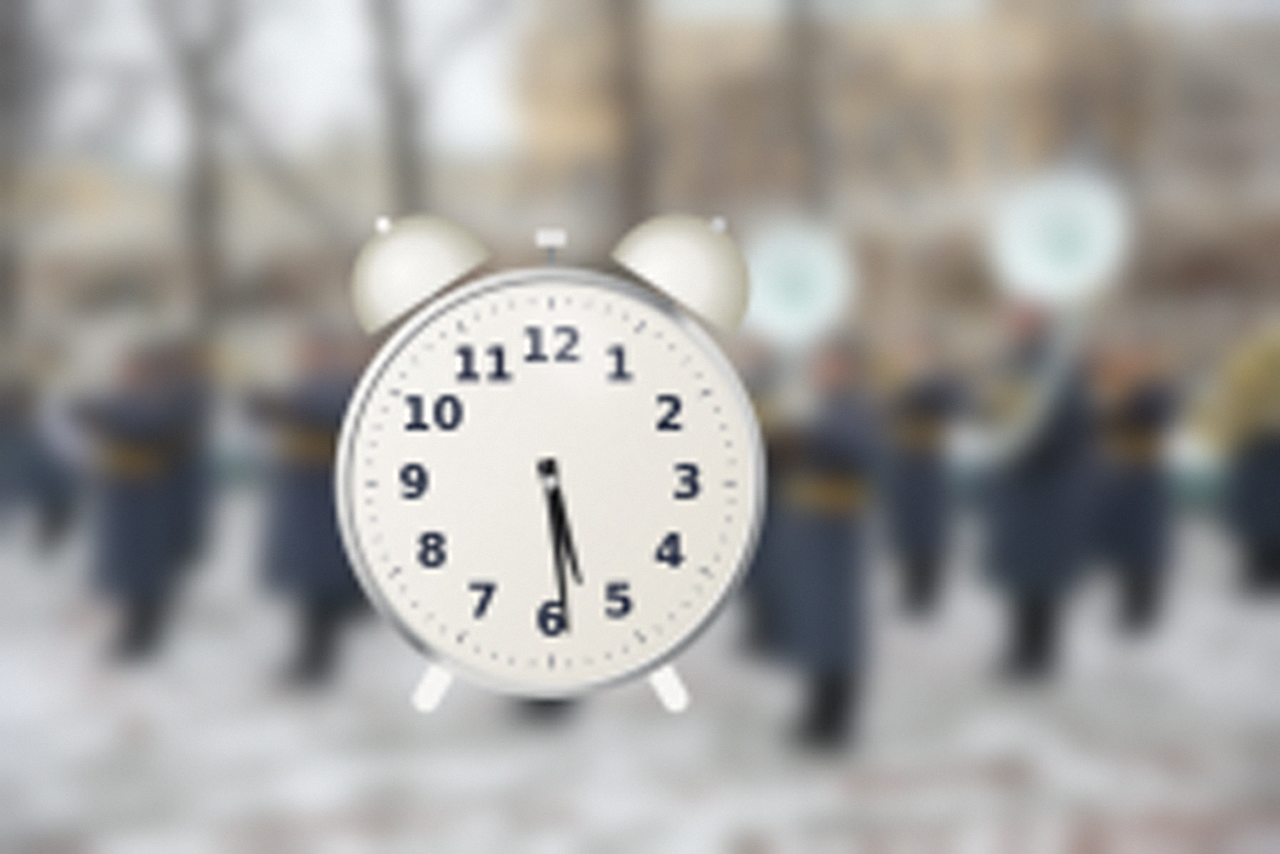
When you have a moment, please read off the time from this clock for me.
5:29
